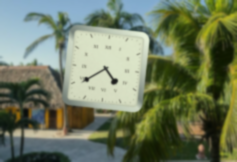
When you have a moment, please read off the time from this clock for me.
4:39
